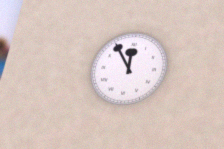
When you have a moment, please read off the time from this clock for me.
11:54
